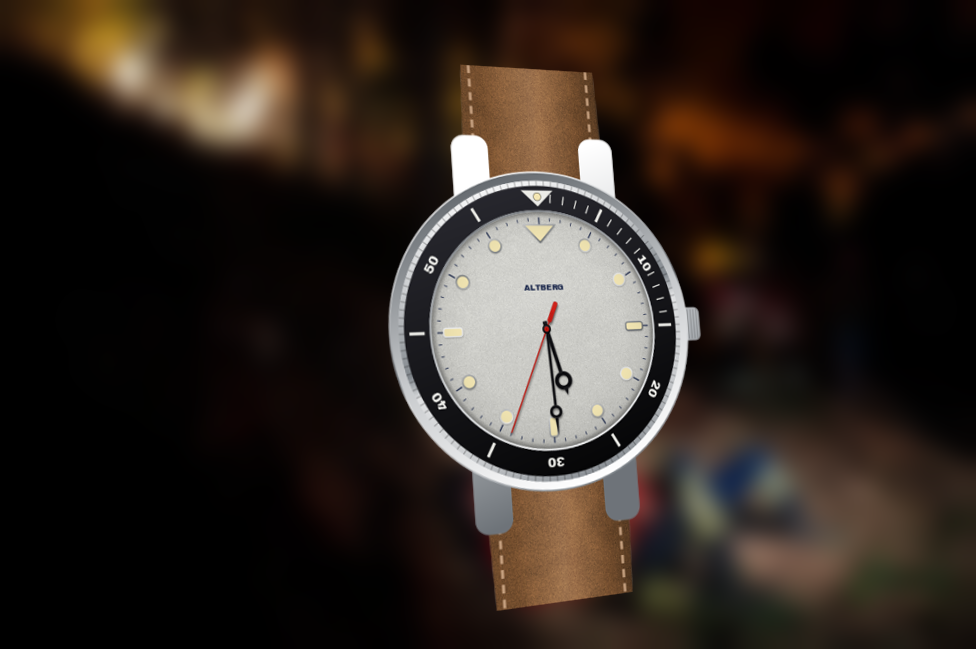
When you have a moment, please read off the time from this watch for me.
5:29:34
